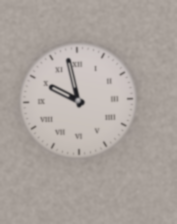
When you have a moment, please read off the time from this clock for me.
9:58
